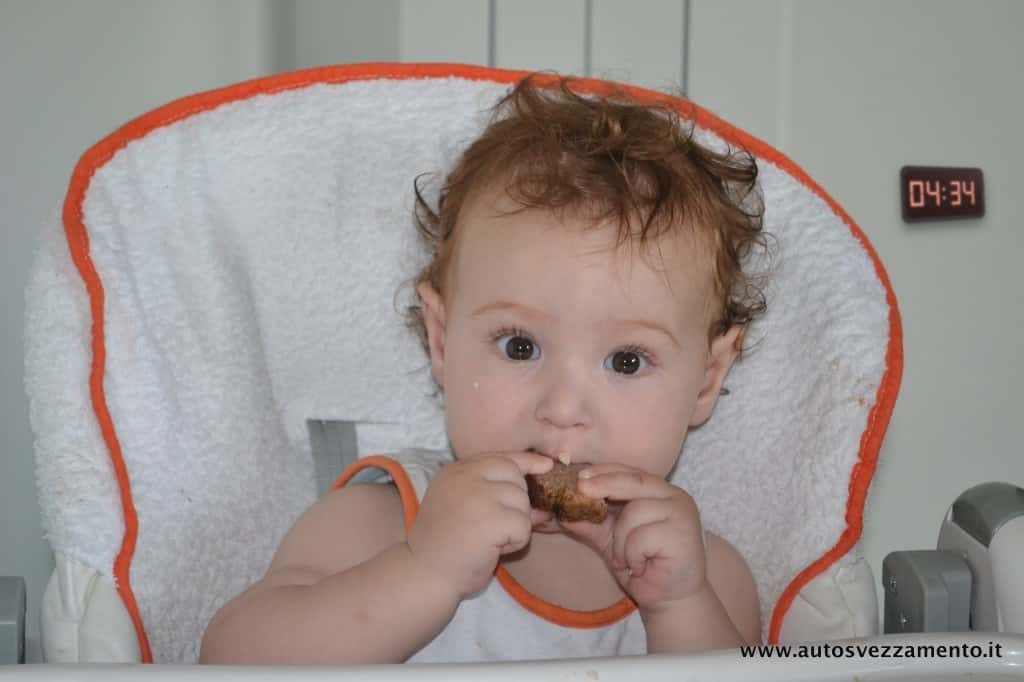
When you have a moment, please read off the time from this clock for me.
4:34
